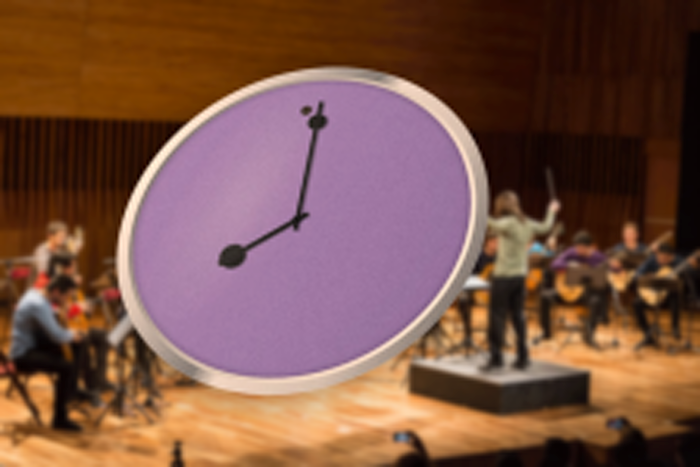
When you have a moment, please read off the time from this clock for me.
8:01
